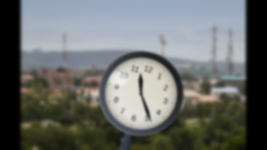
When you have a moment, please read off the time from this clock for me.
11:24
